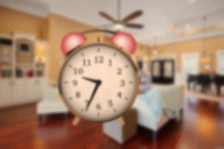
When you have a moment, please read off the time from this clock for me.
9:34
